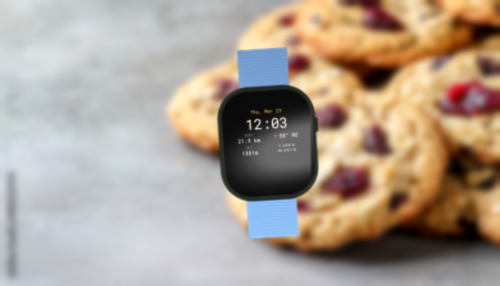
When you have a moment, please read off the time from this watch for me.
12:03
